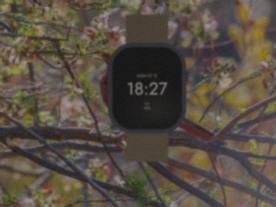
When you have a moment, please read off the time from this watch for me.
18:27
